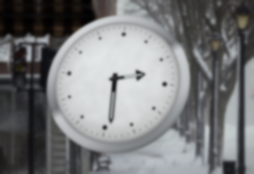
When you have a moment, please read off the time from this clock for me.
2:29
